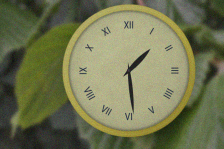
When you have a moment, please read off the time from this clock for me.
1:29
